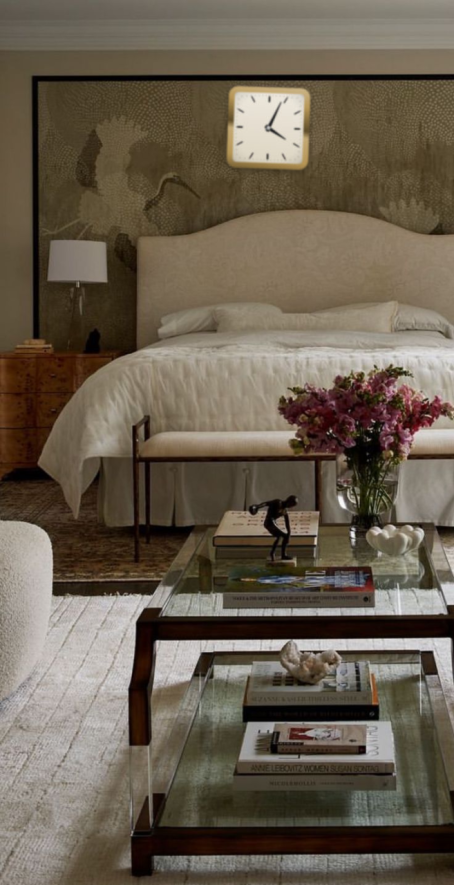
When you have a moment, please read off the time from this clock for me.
4:04
